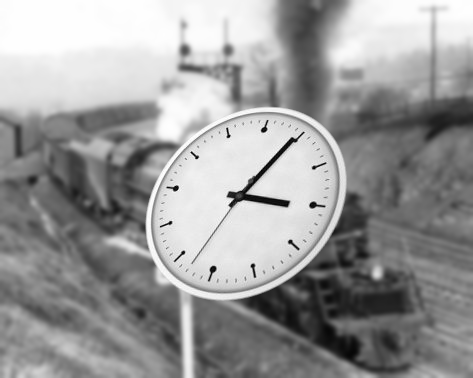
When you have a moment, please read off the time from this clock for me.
3:04:33
